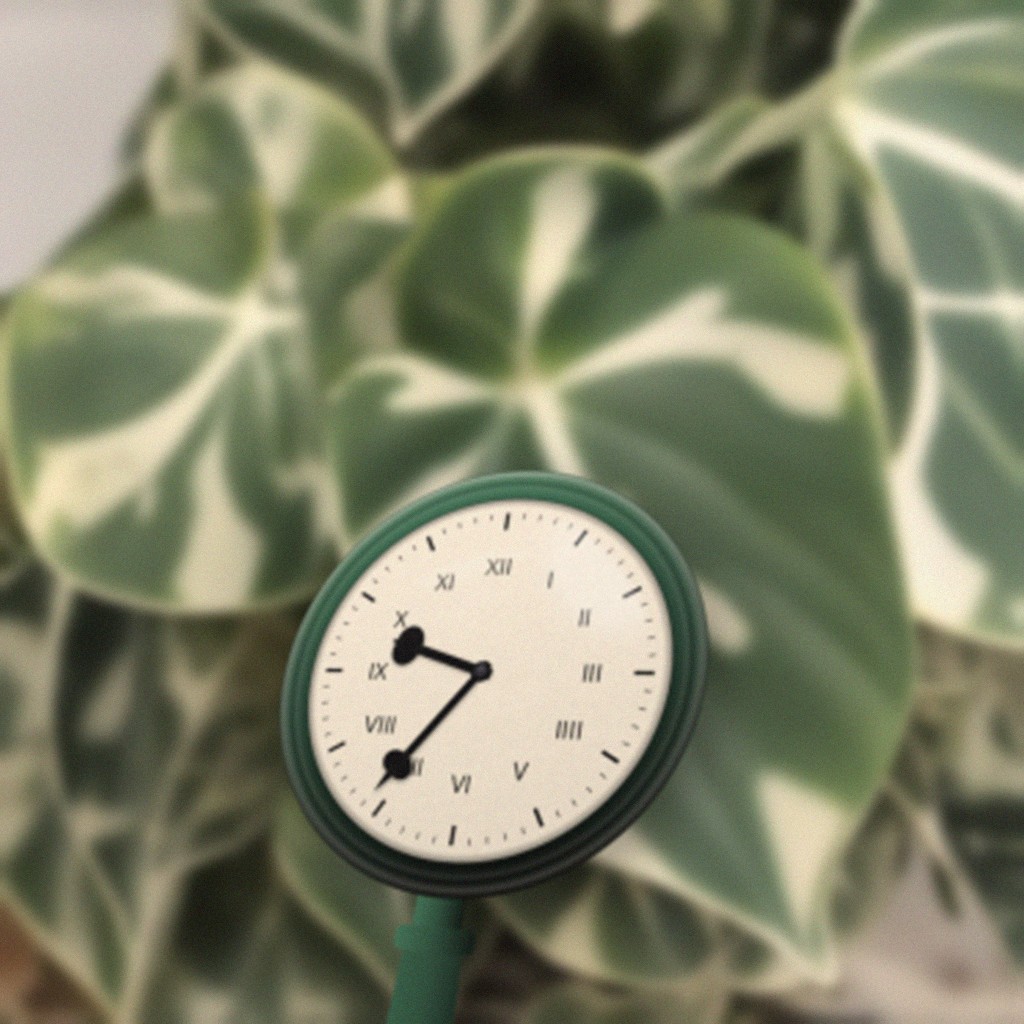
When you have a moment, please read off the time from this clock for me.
9:36
